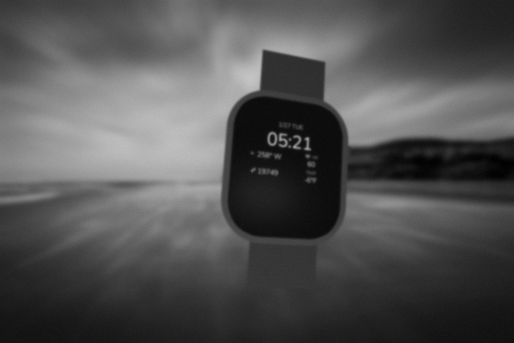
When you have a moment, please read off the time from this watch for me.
5:21
